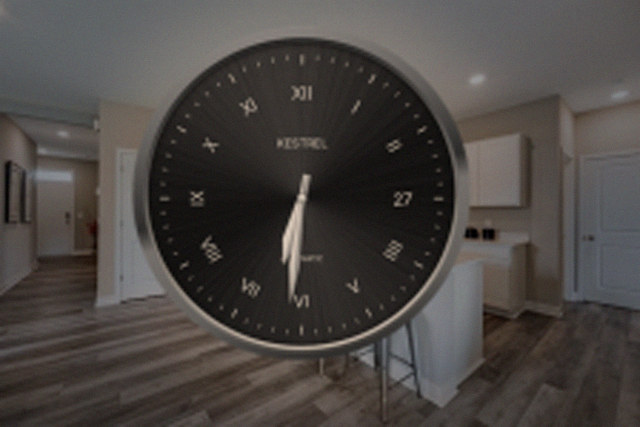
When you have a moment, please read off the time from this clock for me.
6:31
